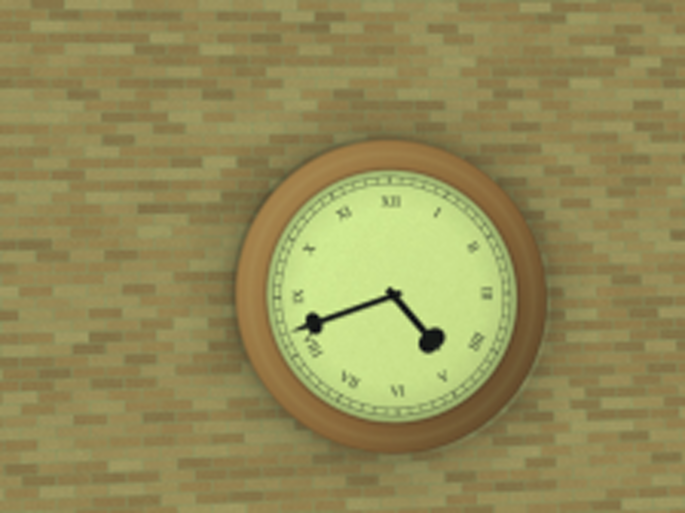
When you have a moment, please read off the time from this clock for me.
4:42
